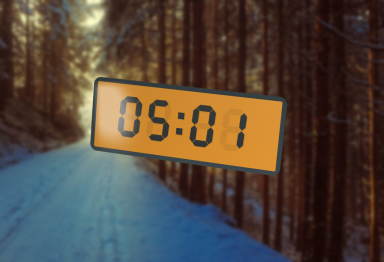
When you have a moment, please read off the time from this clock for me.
5:01
